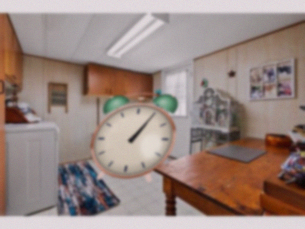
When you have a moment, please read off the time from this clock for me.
1:05
